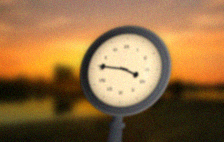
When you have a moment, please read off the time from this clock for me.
3:46
